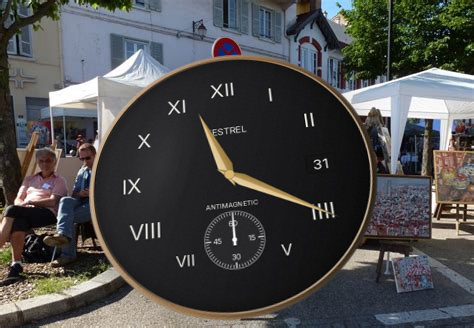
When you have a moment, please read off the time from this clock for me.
11:20
